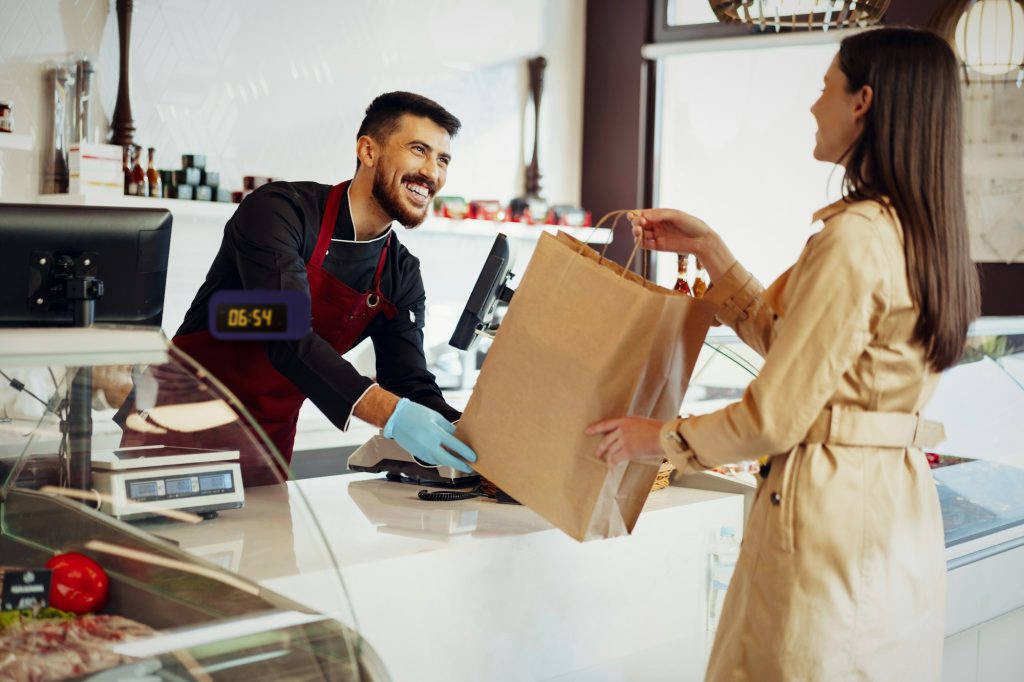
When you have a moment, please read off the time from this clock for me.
6:54
